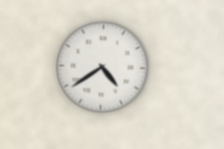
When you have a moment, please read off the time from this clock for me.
4:39
